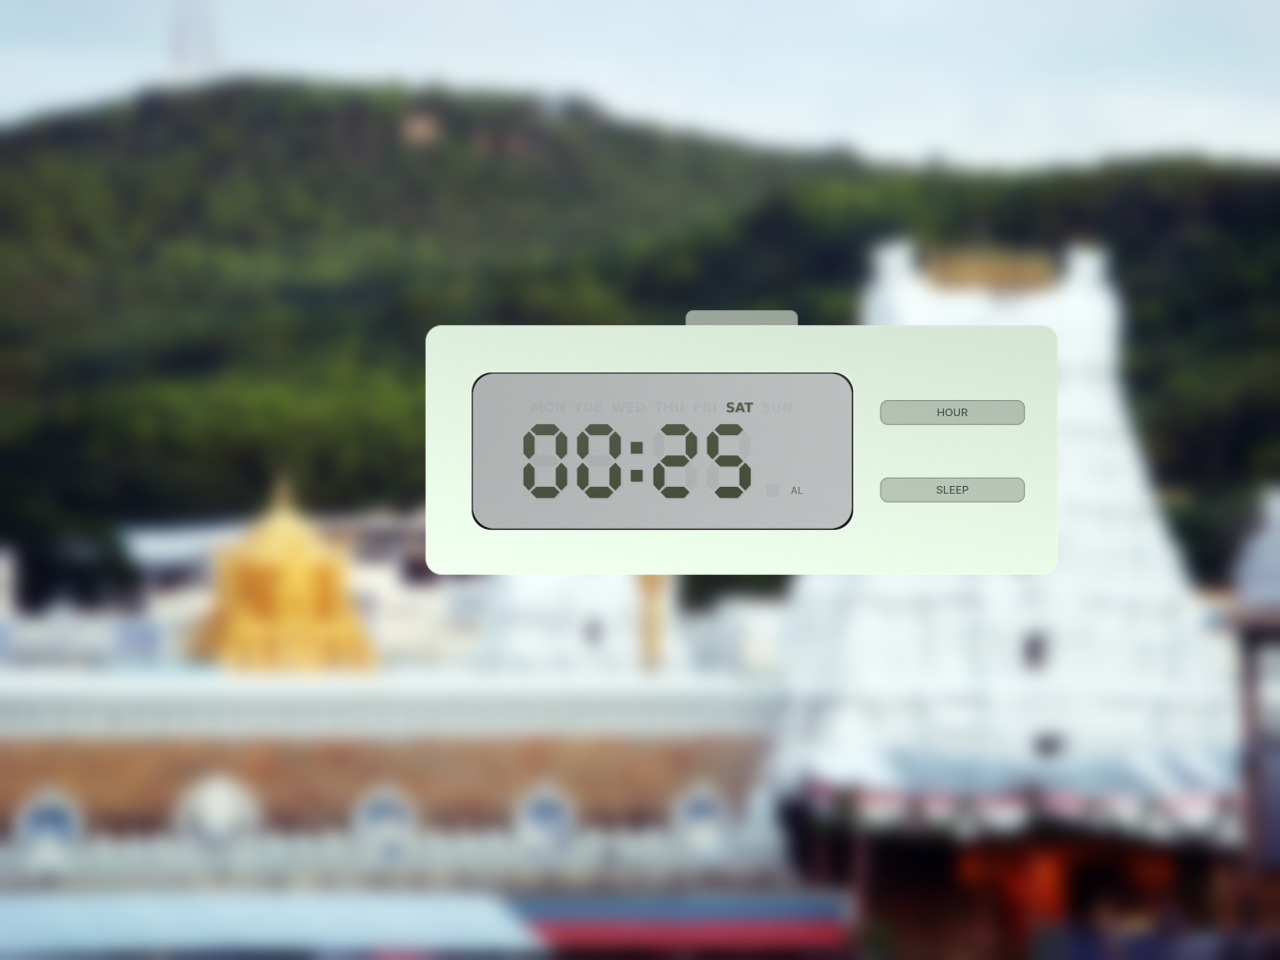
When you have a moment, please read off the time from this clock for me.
0:25
